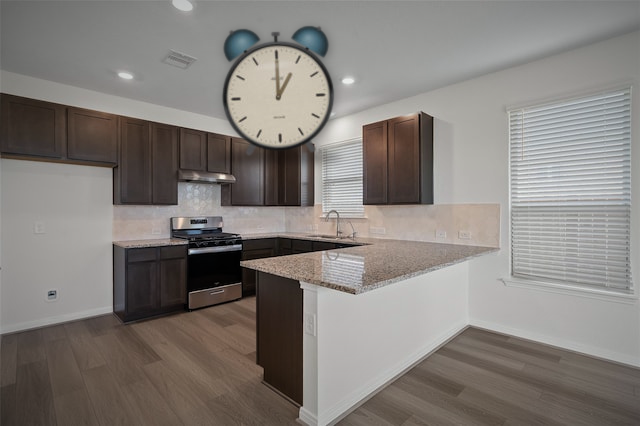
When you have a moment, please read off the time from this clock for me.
1:00
